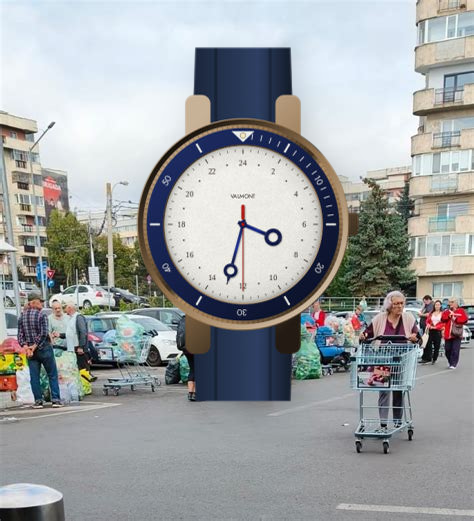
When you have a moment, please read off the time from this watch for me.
7:32:30
